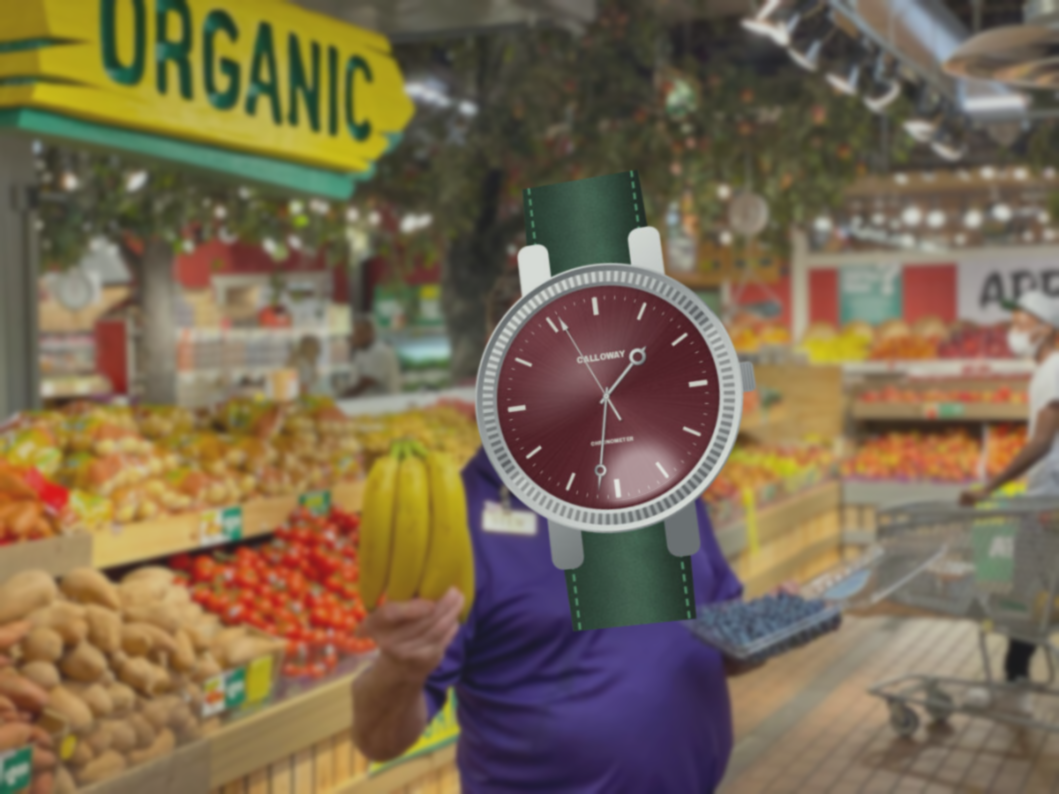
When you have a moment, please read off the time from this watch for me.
1:31:56
